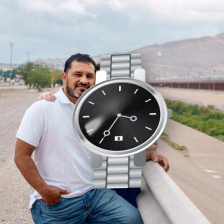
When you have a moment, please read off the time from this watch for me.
3:35
